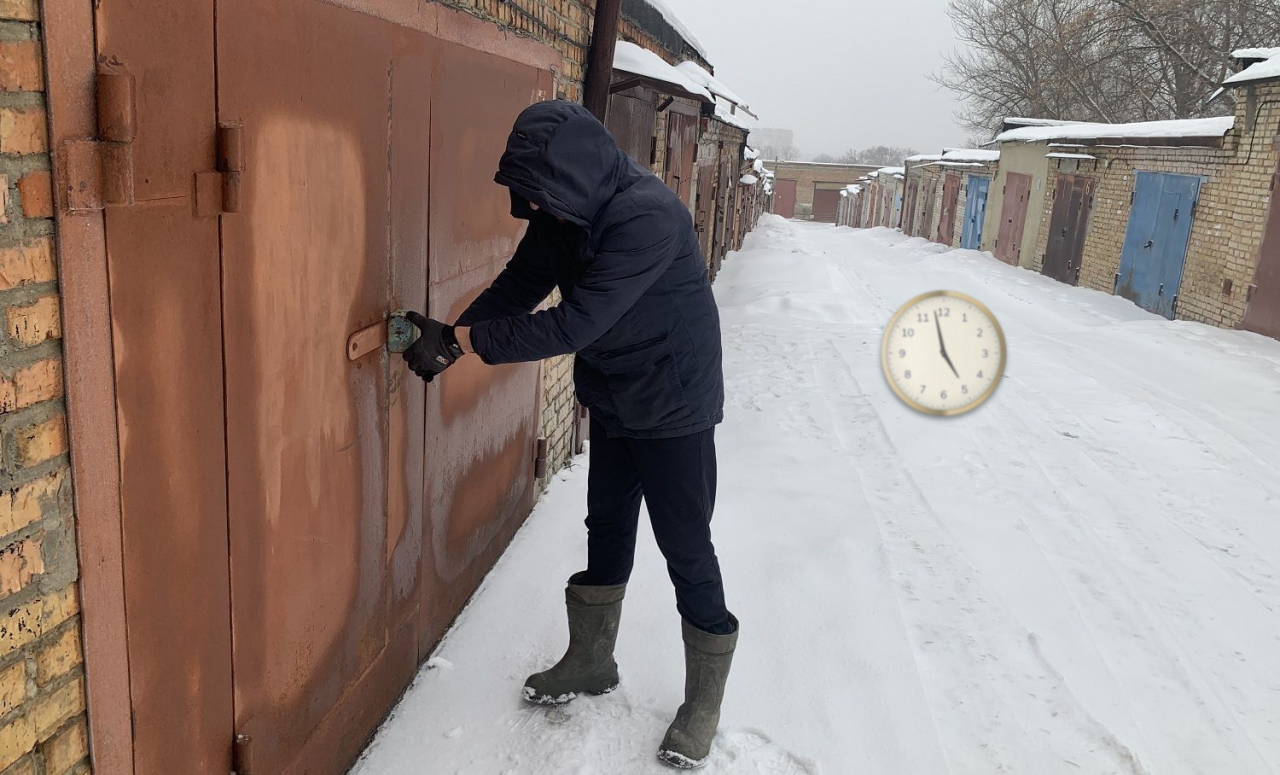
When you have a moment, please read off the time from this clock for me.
4:58
